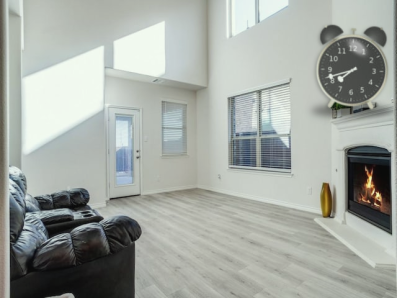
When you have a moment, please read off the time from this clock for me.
7:42
